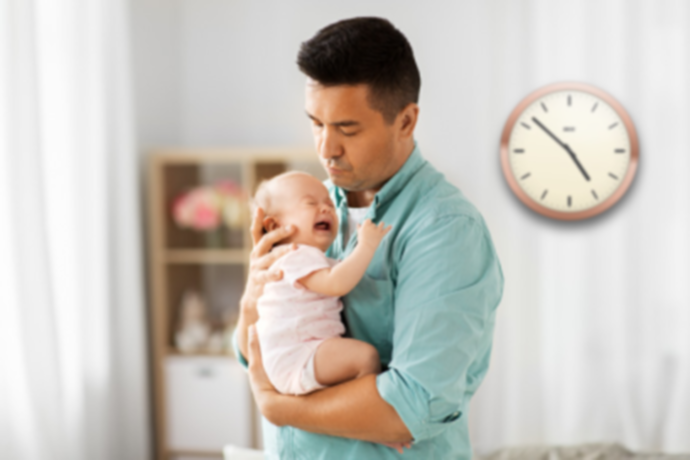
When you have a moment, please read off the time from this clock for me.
4:52
